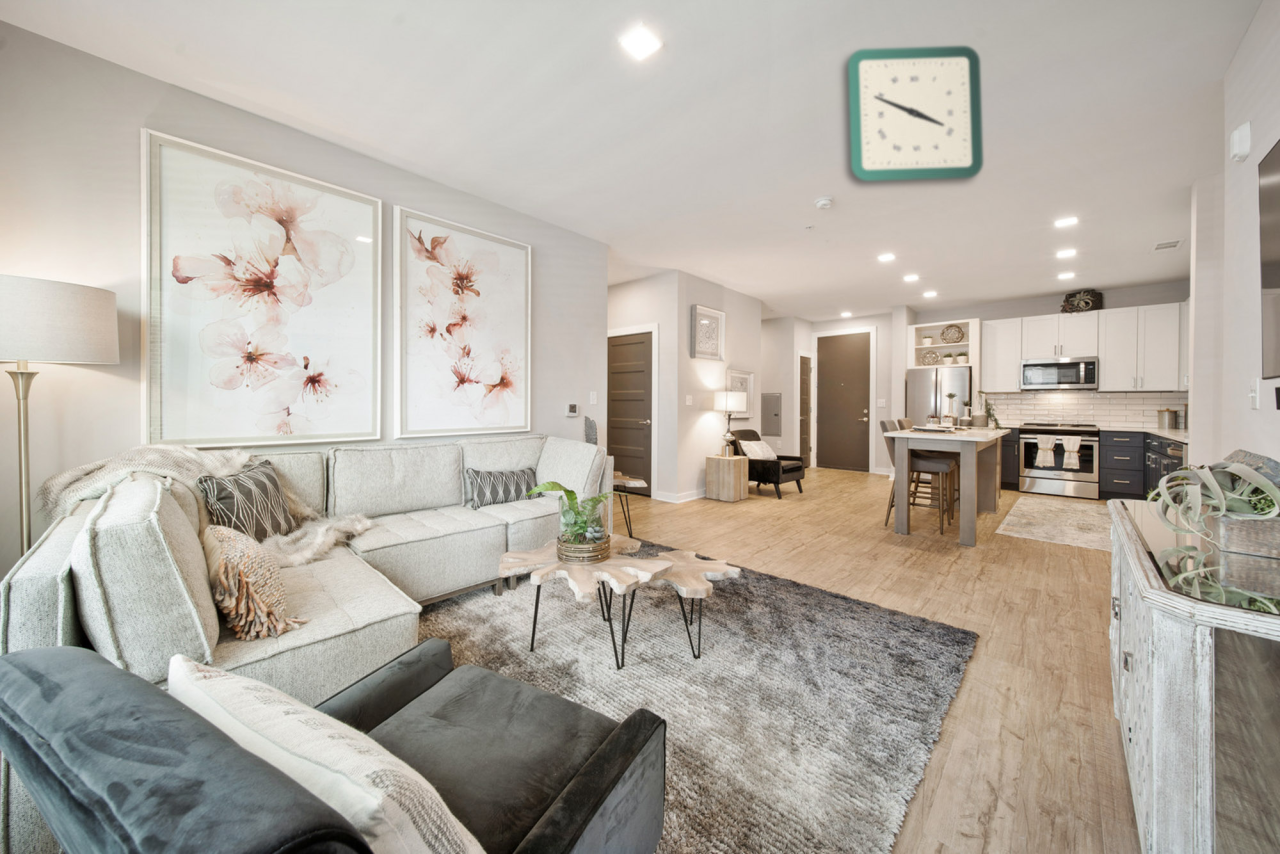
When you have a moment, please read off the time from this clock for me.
3:49
